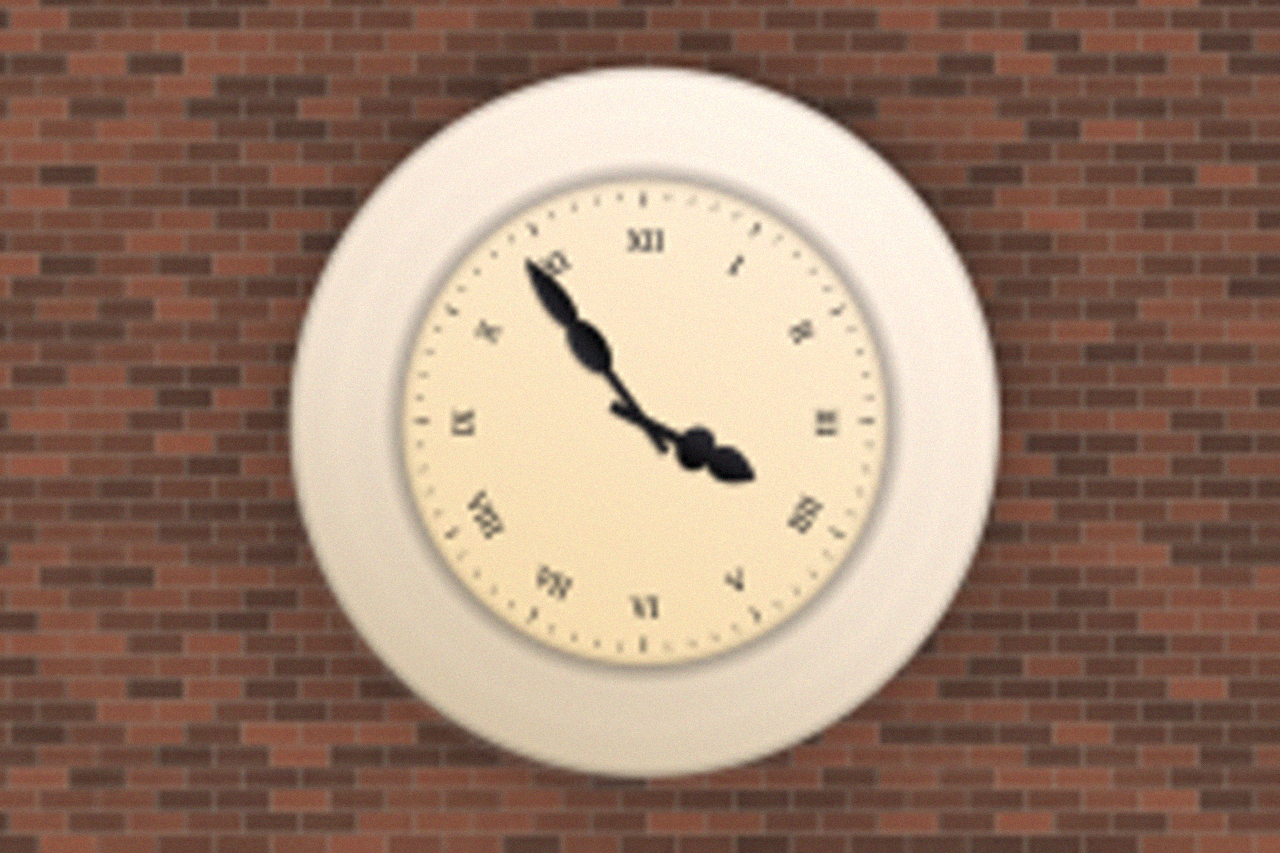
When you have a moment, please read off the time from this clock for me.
3:54
